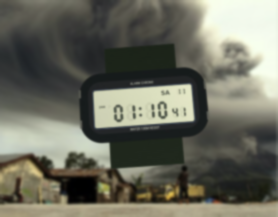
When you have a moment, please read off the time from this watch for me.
1:10:41
